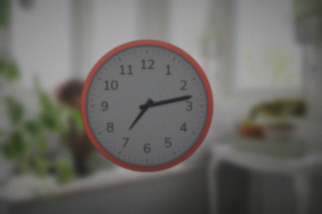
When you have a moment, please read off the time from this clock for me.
7:13
